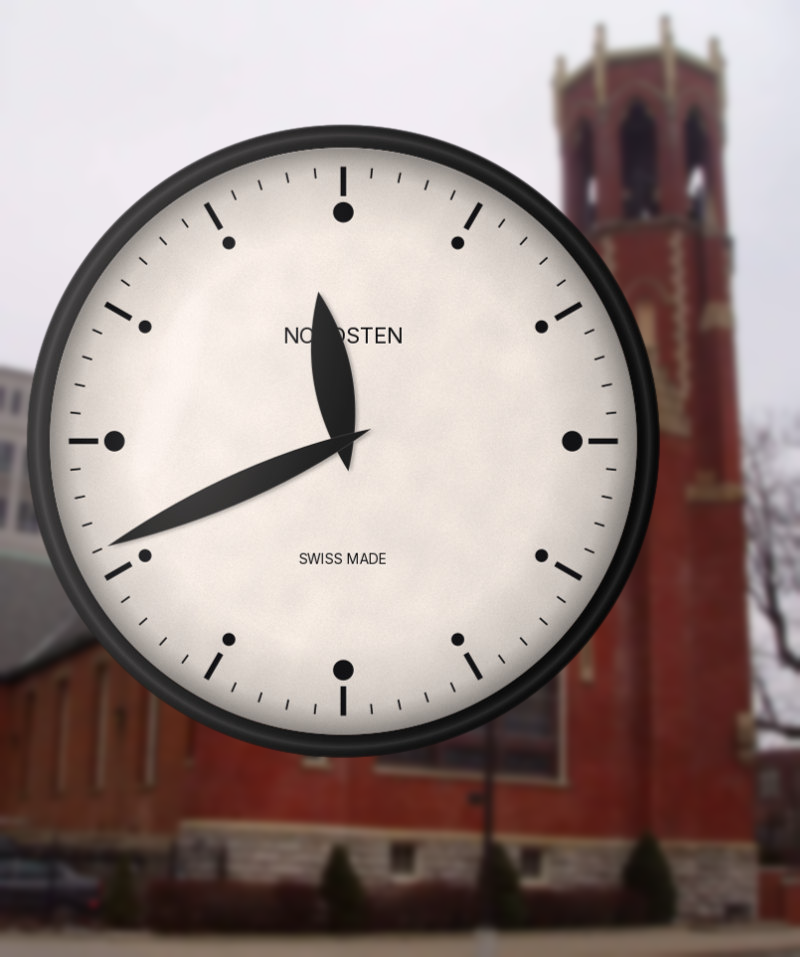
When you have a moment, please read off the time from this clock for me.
11:41
